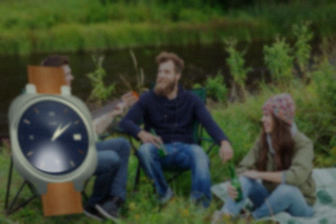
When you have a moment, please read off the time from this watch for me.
1:09
